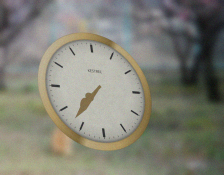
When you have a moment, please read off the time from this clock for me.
7:37
